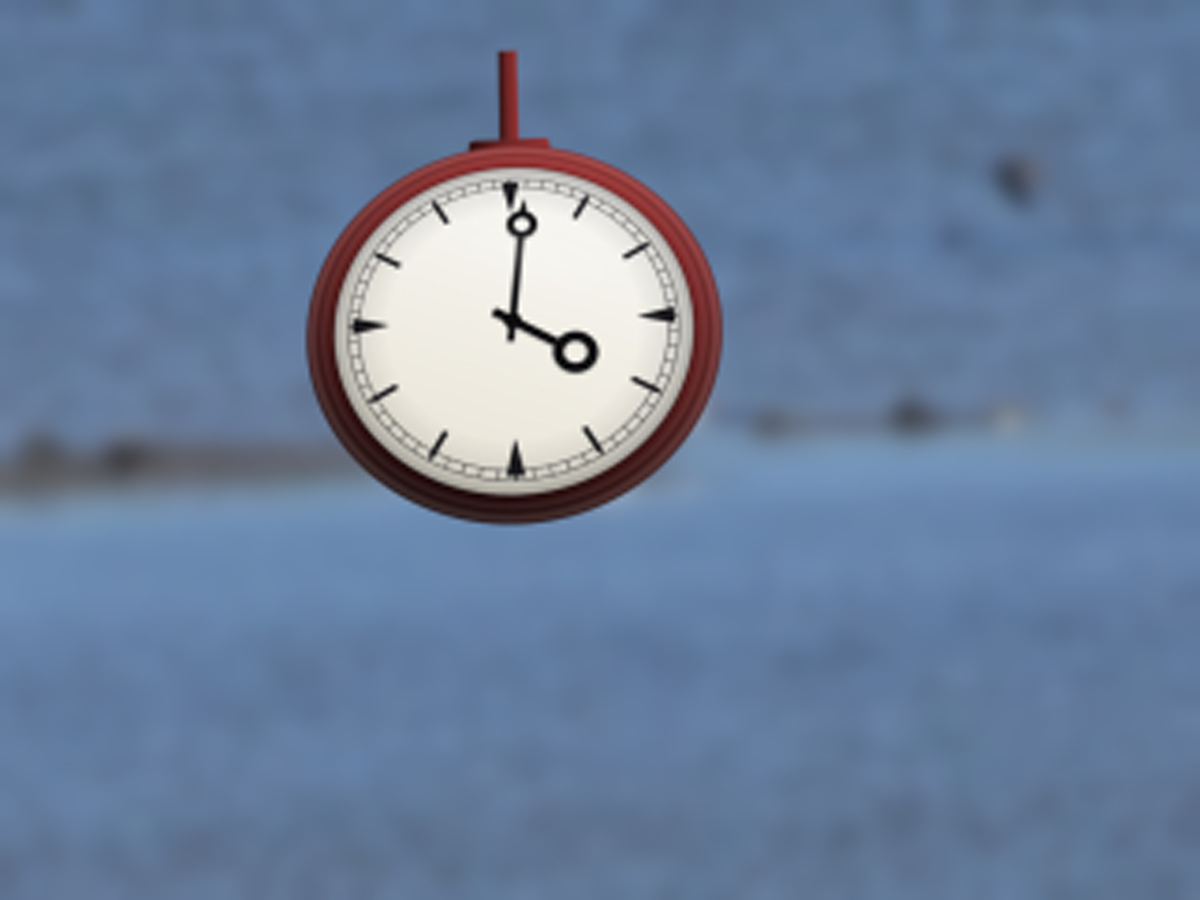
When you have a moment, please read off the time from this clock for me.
4:01
